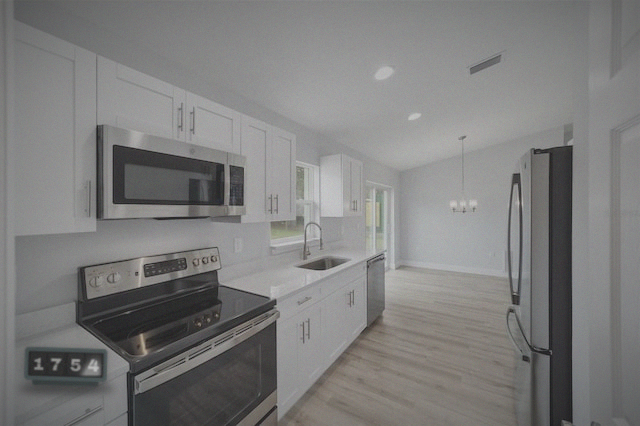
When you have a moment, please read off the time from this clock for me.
17:54
